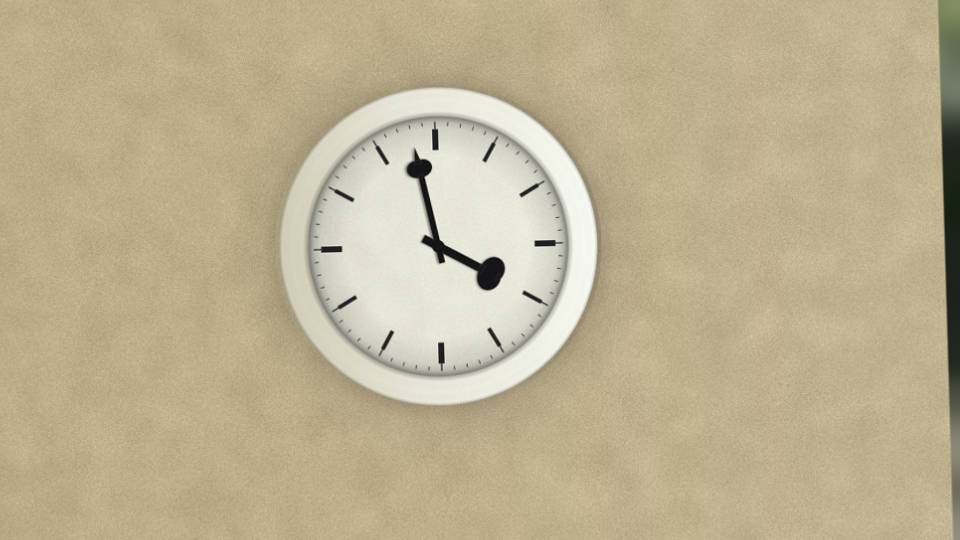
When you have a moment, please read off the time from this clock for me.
3:58
